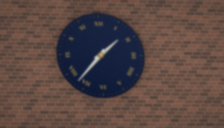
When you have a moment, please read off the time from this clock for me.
1:37
